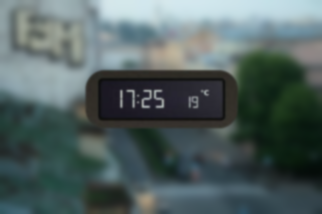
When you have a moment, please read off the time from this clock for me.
17:25
